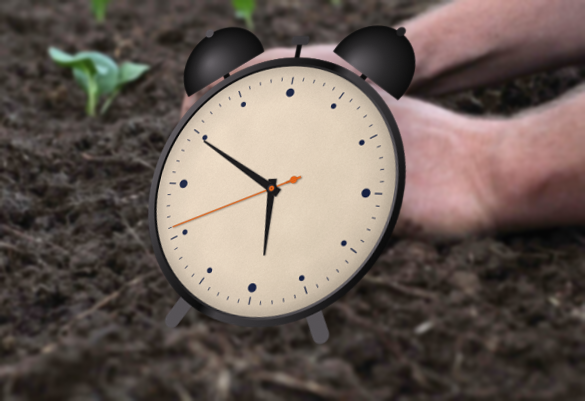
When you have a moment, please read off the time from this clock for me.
5:49:41
